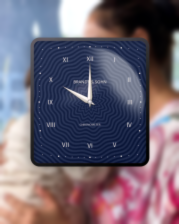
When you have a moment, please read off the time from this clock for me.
10:00
